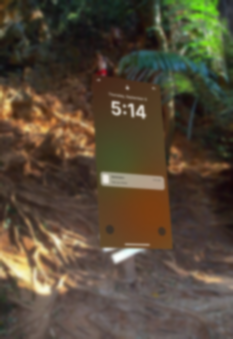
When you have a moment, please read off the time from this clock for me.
5:14
